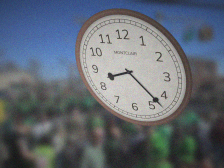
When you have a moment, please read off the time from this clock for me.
8:23
